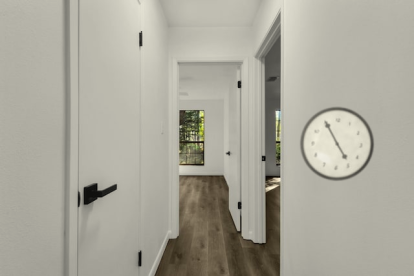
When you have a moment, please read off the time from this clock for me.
4:55
